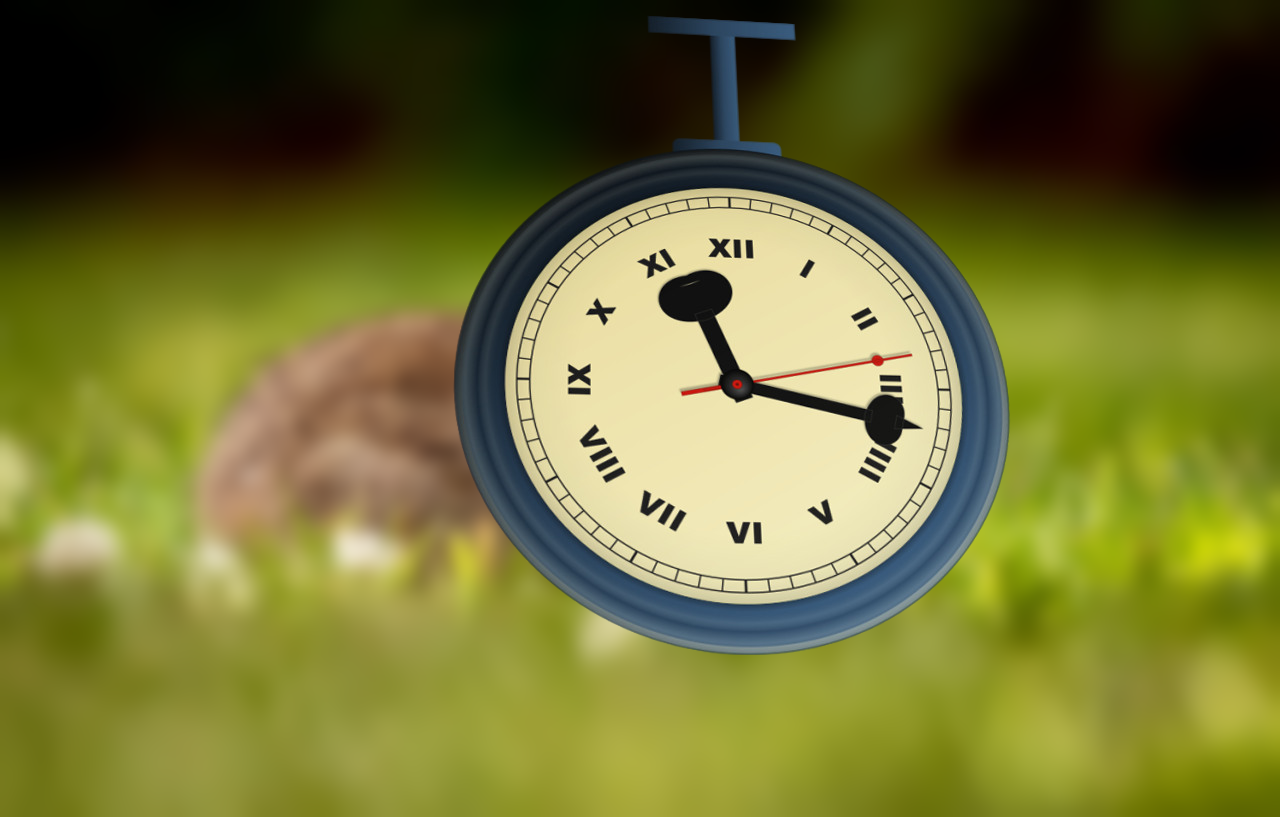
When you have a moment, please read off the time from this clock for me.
11:17:13
